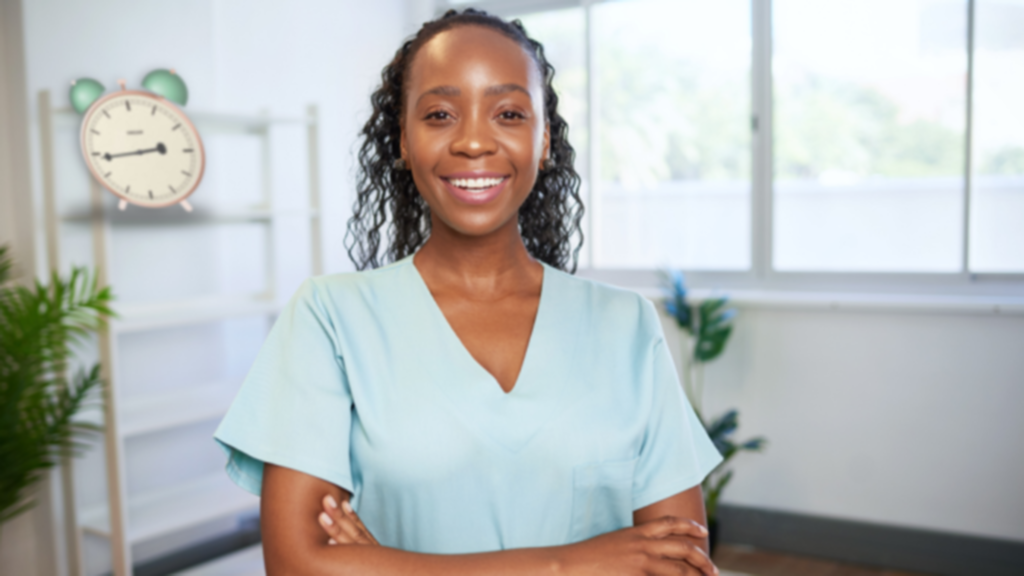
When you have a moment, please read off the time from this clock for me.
2:44
